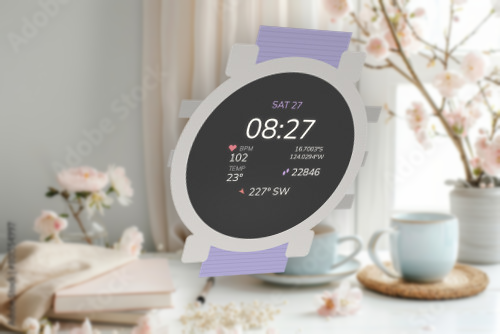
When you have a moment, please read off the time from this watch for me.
8:27
